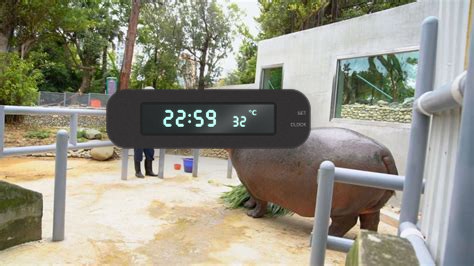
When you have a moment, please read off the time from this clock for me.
22:59
